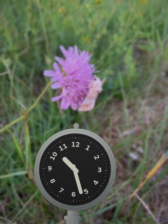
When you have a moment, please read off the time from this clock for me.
10:27
